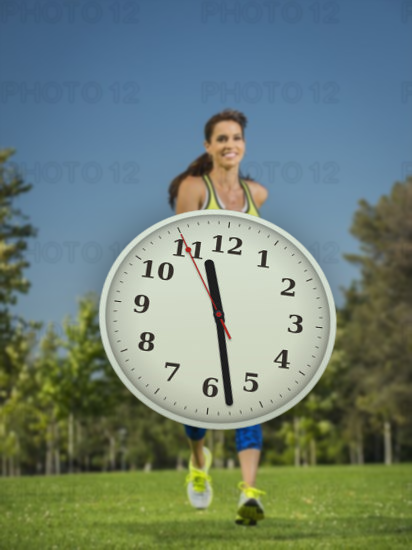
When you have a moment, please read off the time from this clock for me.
11:27:55
